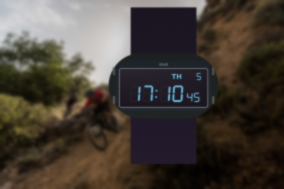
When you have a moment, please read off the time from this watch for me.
17:10:45
